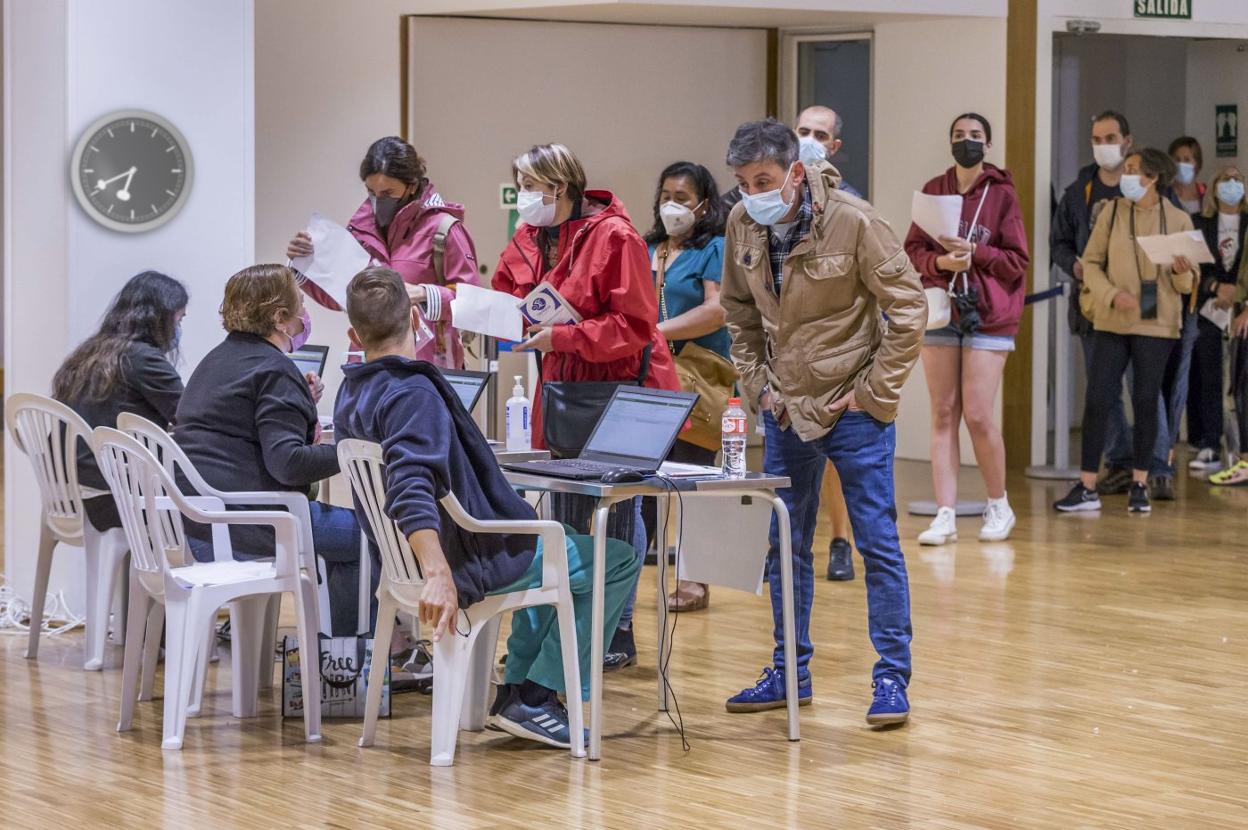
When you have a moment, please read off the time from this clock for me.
6:41
